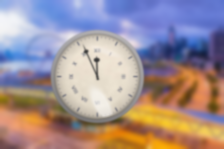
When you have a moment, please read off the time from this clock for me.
11:56
